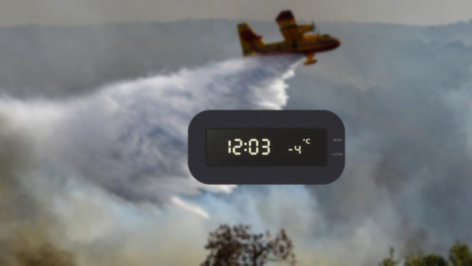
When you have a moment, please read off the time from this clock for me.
12:03
